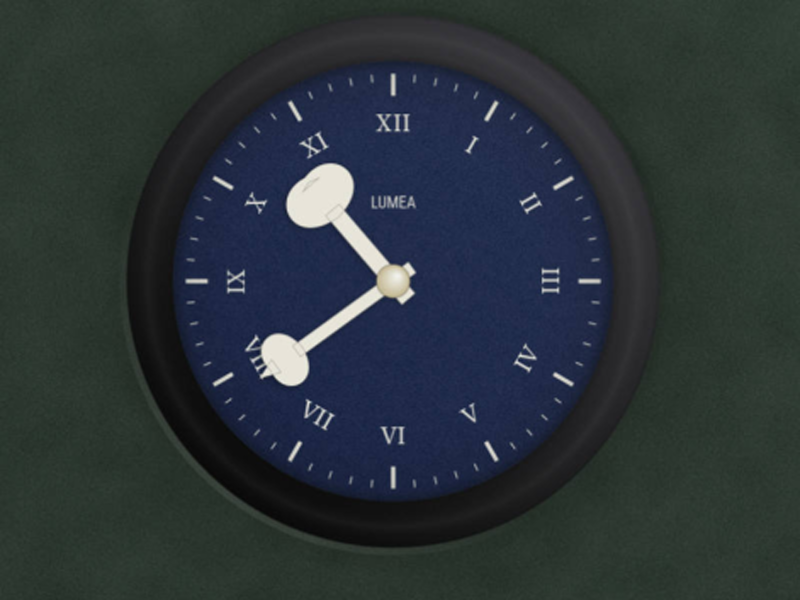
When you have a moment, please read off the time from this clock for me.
10:39
